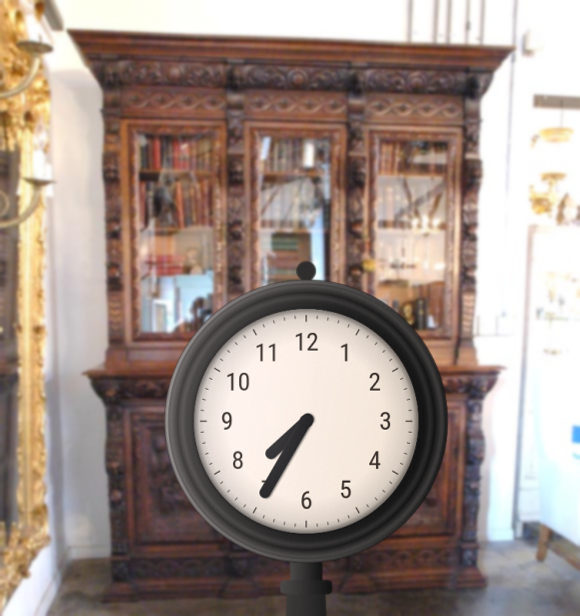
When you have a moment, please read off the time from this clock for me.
7:35
